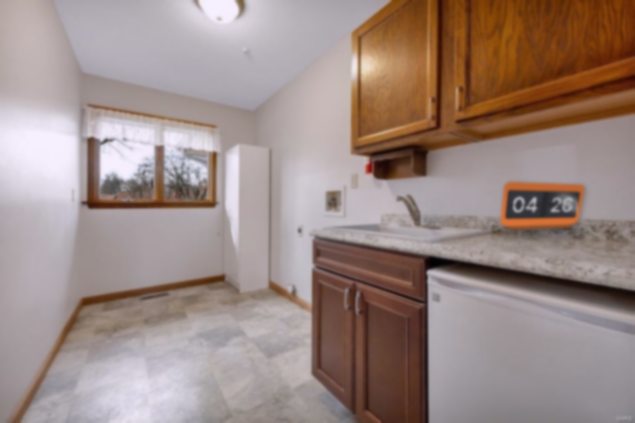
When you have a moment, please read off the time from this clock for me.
4:26
